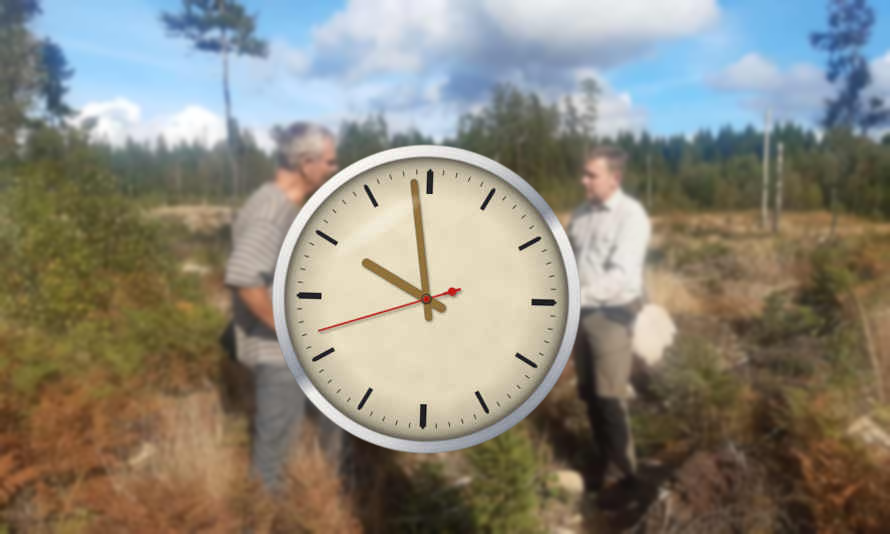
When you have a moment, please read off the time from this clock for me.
9:58:42
